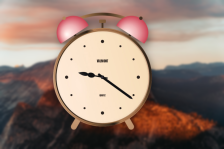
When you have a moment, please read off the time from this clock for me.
9:21
